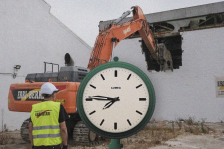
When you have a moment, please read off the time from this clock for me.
7:46
